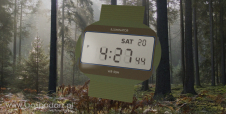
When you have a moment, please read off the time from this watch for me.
4:27:44
